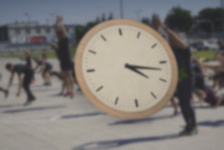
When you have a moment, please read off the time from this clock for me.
4:17
